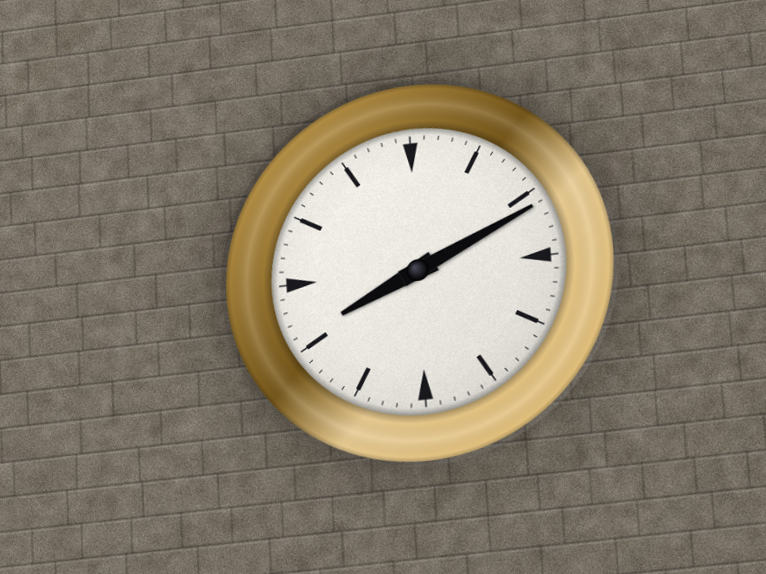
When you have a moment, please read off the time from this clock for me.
8:11
